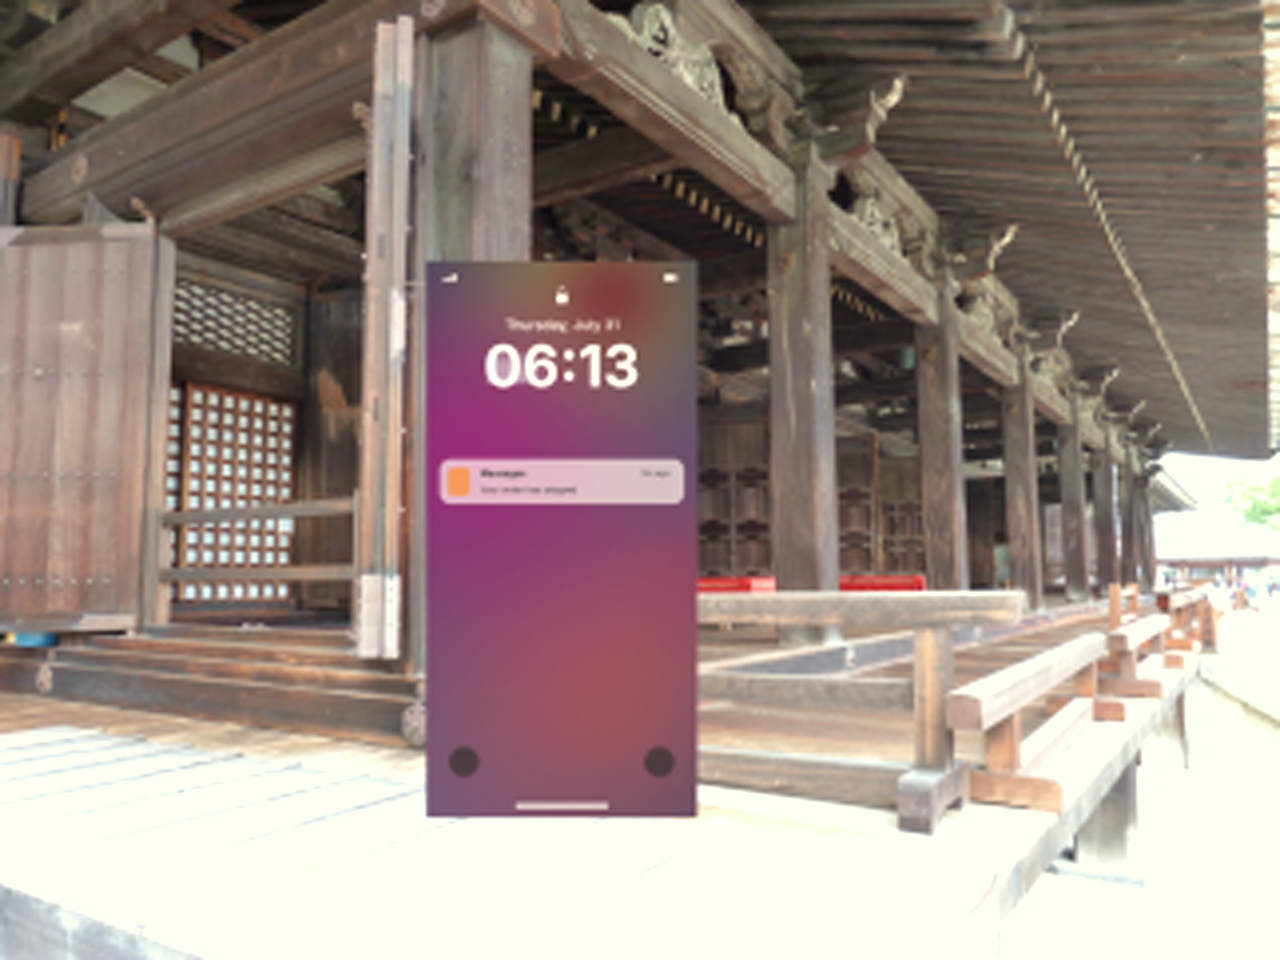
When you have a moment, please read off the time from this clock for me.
6:13
